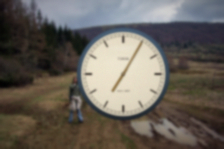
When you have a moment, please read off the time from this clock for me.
7:05
